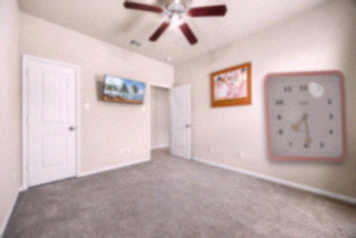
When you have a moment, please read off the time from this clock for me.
7:29
